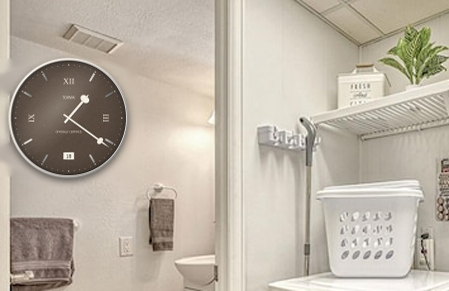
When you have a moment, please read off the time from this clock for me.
1:21
